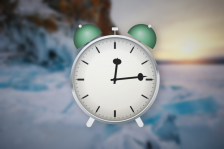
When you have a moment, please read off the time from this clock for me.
12:14
